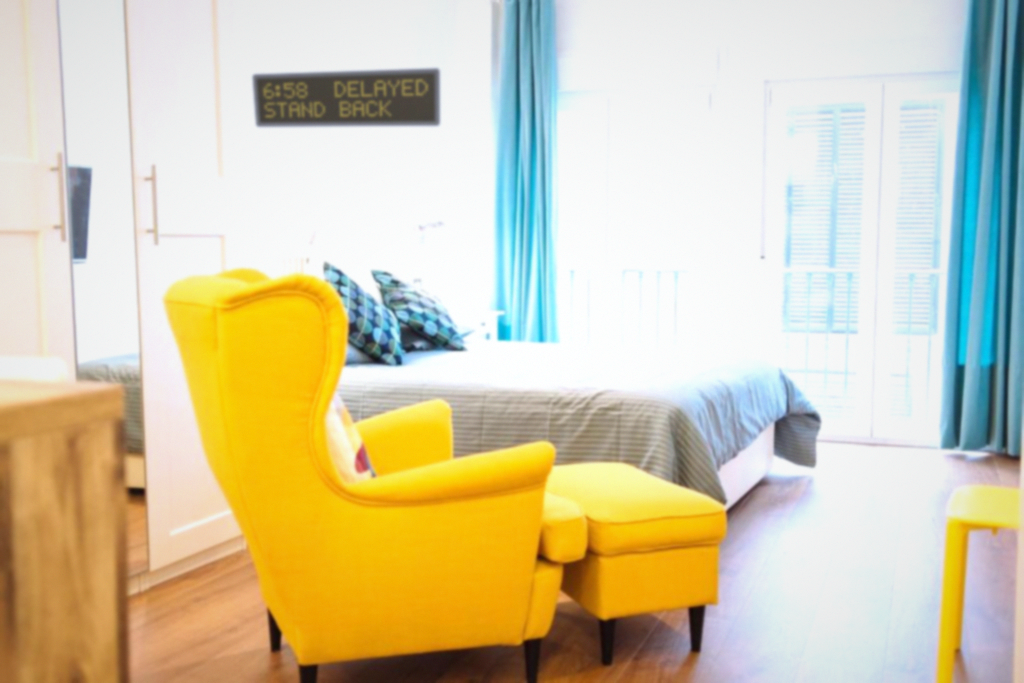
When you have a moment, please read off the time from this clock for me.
6:58
